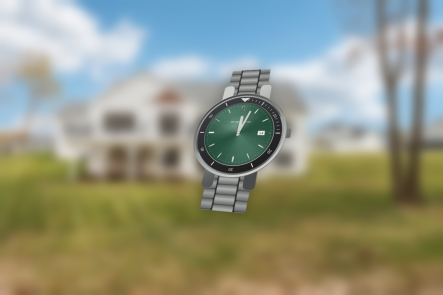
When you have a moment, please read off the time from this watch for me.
12:03
